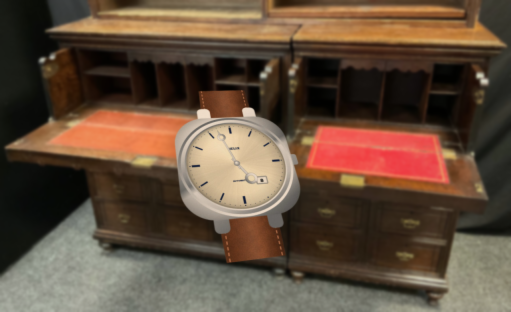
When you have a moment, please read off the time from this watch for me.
4:57
